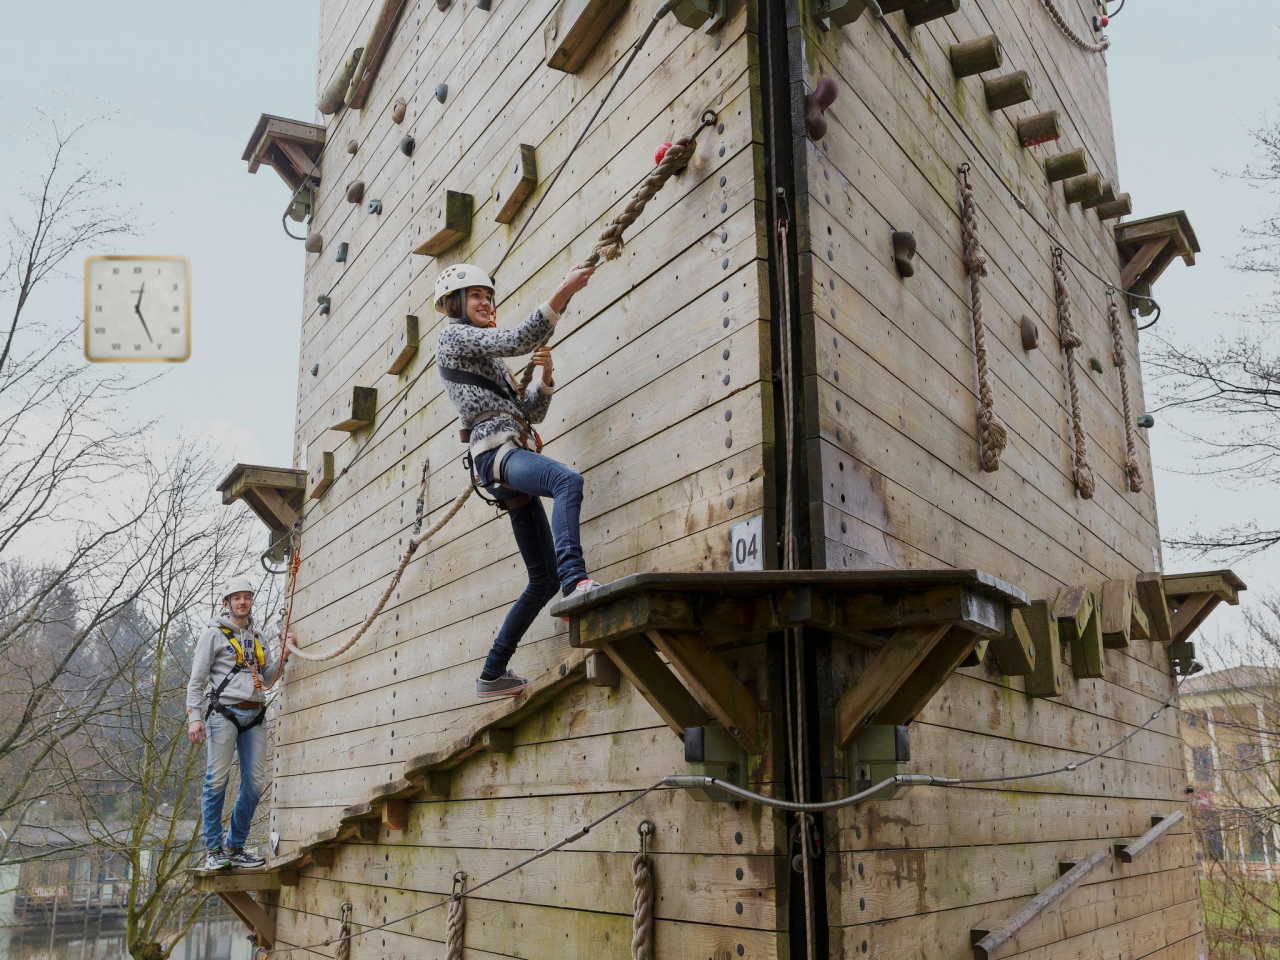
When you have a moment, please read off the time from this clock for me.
12:26
